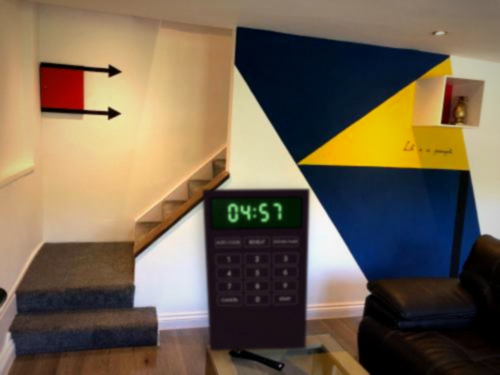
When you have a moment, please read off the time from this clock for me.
4:57
